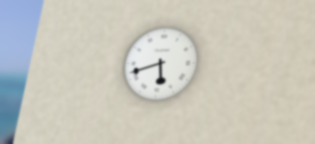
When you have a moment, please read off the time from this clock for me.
5:42
